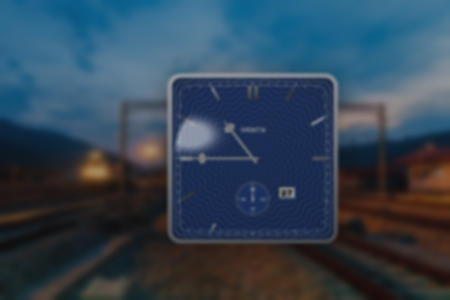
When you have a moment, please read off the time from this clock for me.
10:45
